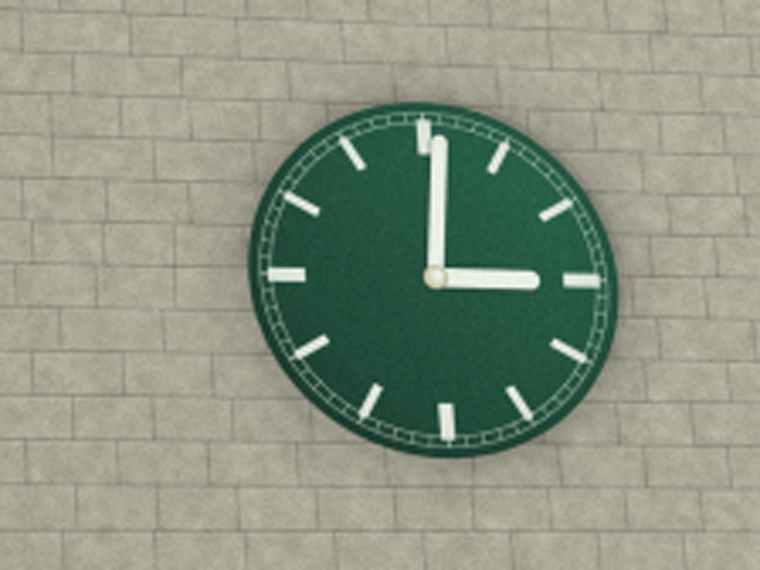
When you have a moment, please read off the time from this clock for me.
3:01
